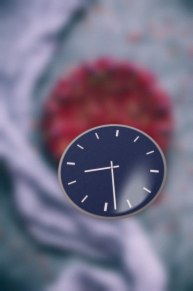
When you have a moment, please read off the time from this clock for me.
8:28
